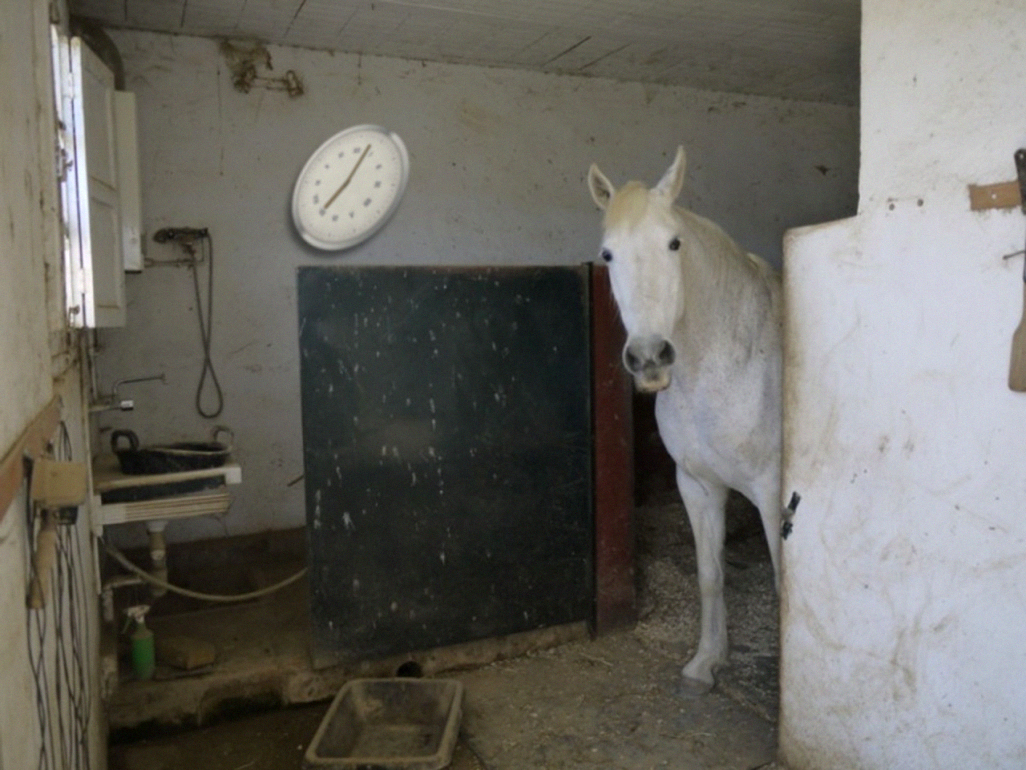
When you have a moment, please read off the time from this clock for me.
7:03
